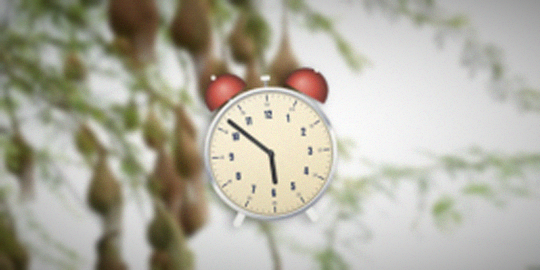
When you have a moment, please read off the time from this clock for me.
5:52
